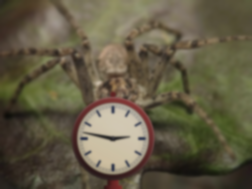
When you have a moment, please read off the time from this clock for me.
2:47
